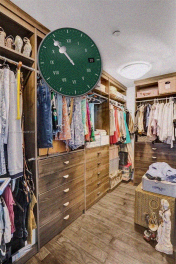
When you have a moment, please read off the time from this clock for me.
10:54
